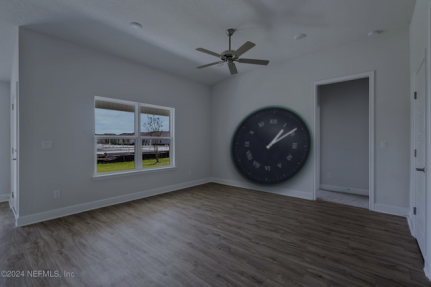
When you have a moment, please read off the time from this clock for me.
1:09
